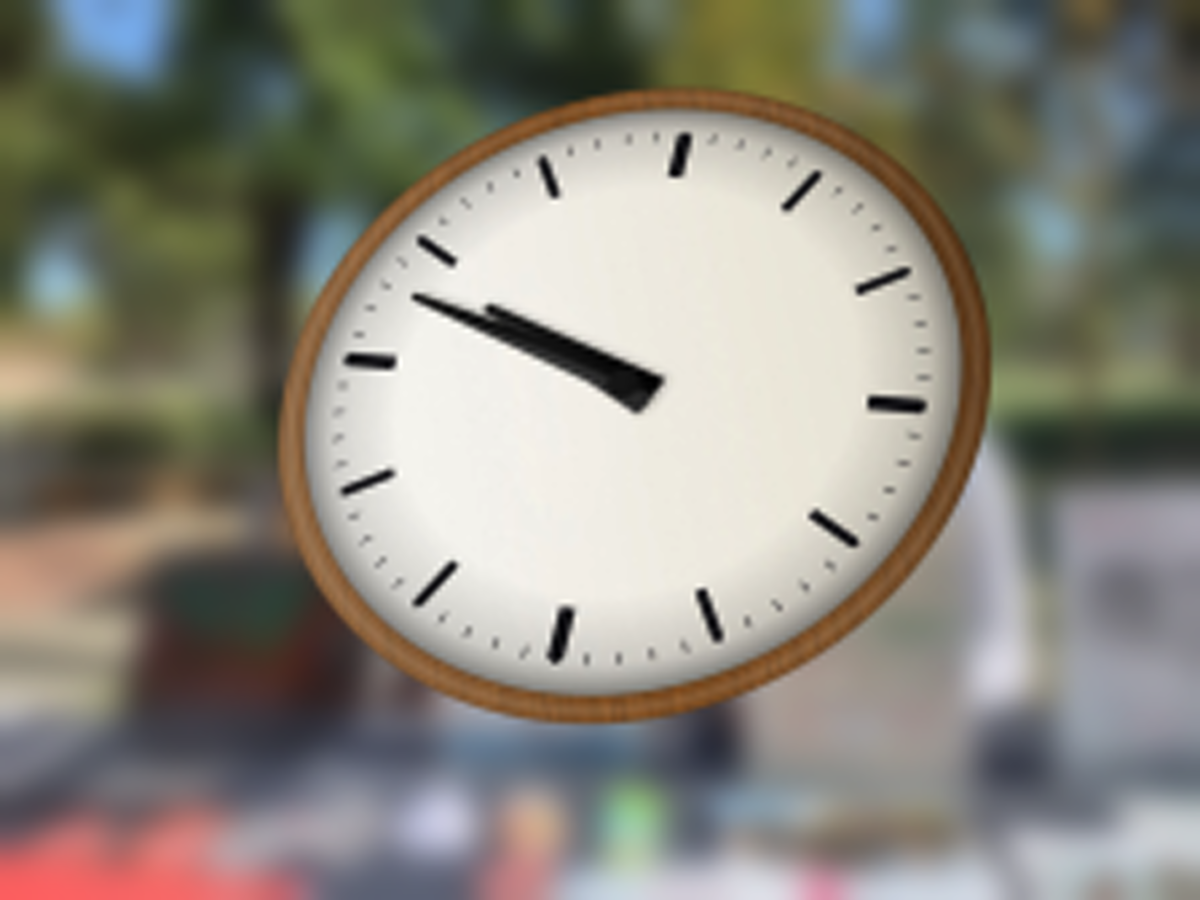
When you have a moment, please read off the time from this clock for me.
9:48
